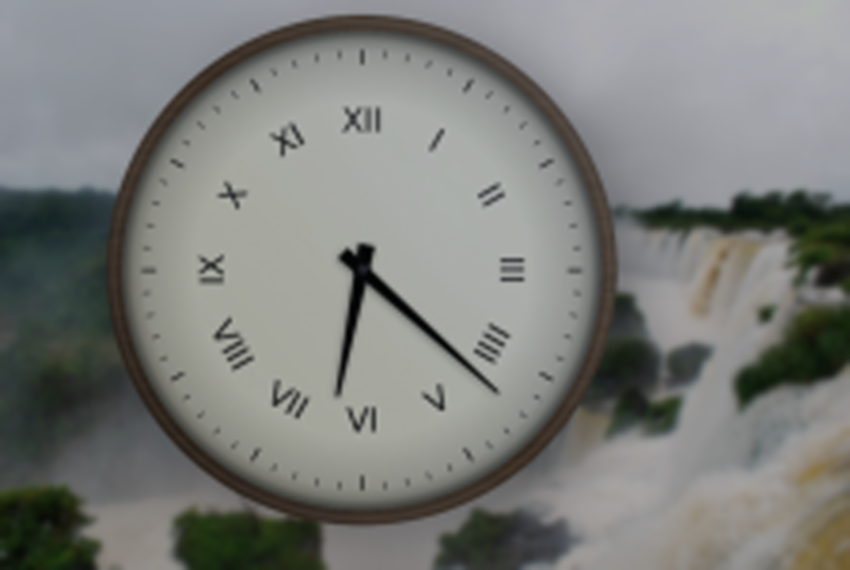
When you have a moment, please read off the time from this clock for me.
6:22
